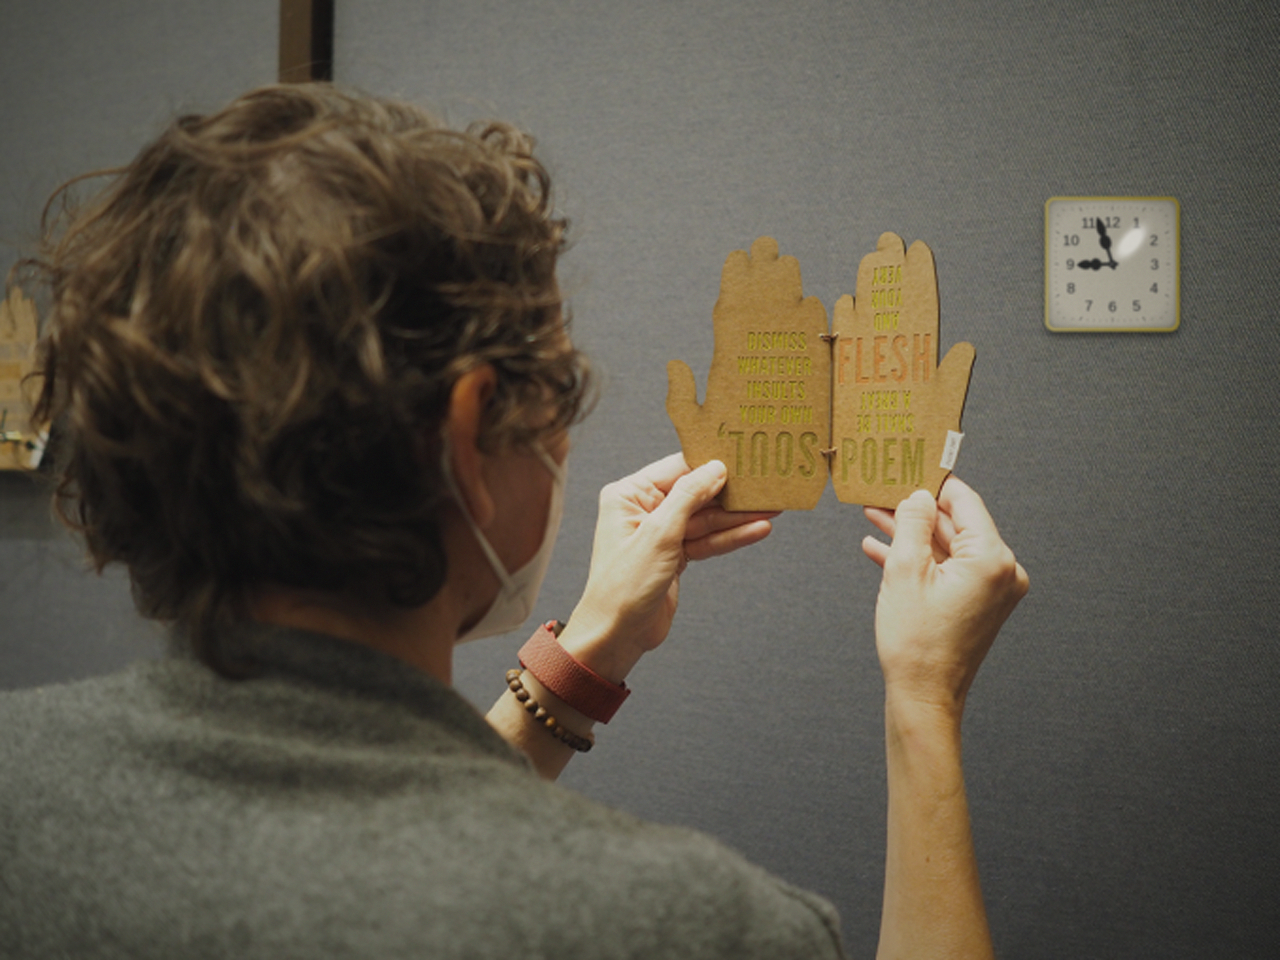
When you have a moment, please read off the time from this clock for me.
8:57
